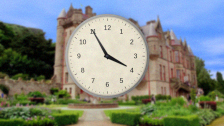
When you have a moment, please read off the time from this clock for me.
3:55
